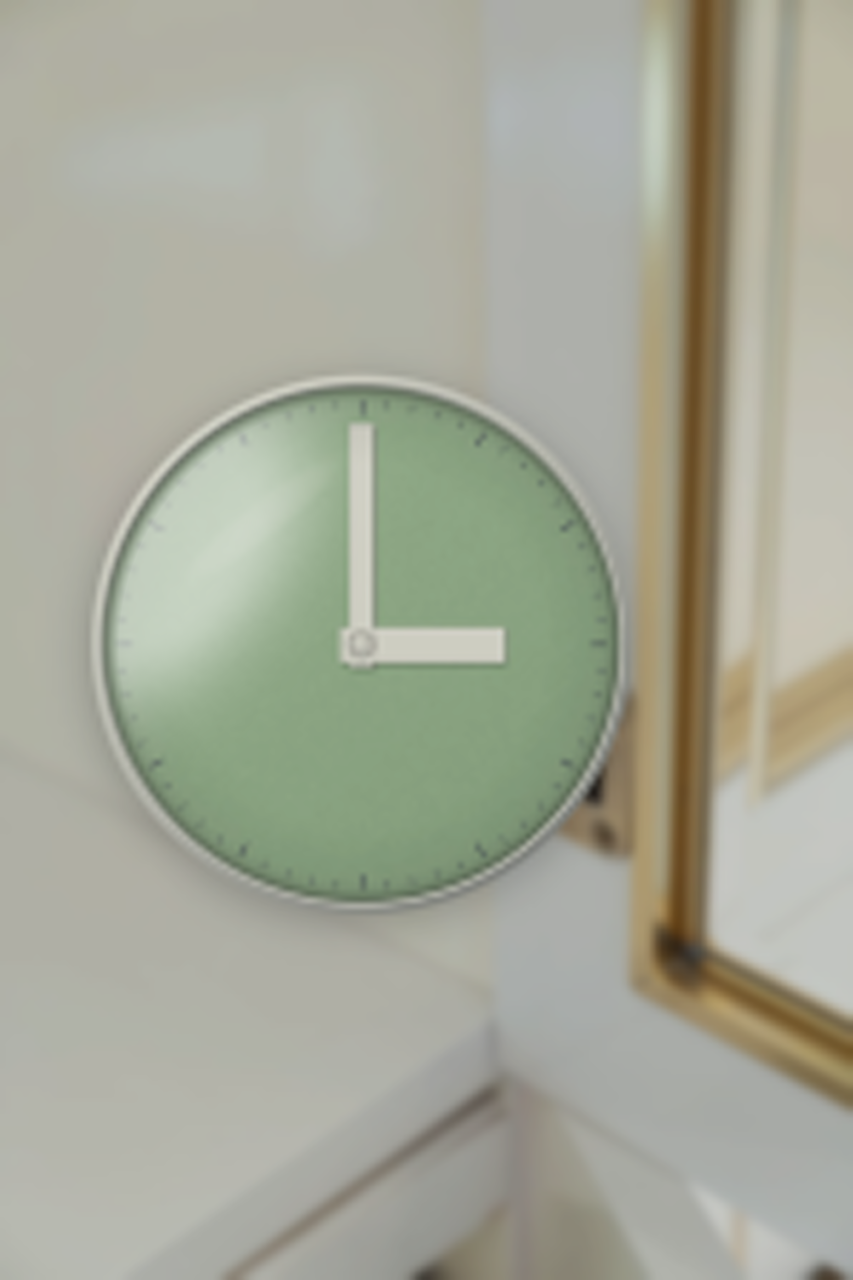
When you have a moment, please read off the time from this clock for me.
3:00
